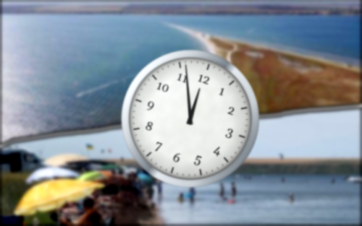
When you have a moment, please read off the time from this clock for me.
11:56
